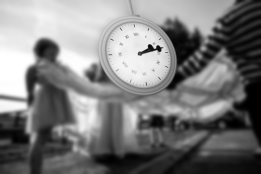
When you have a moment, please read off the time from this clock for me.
2:13
